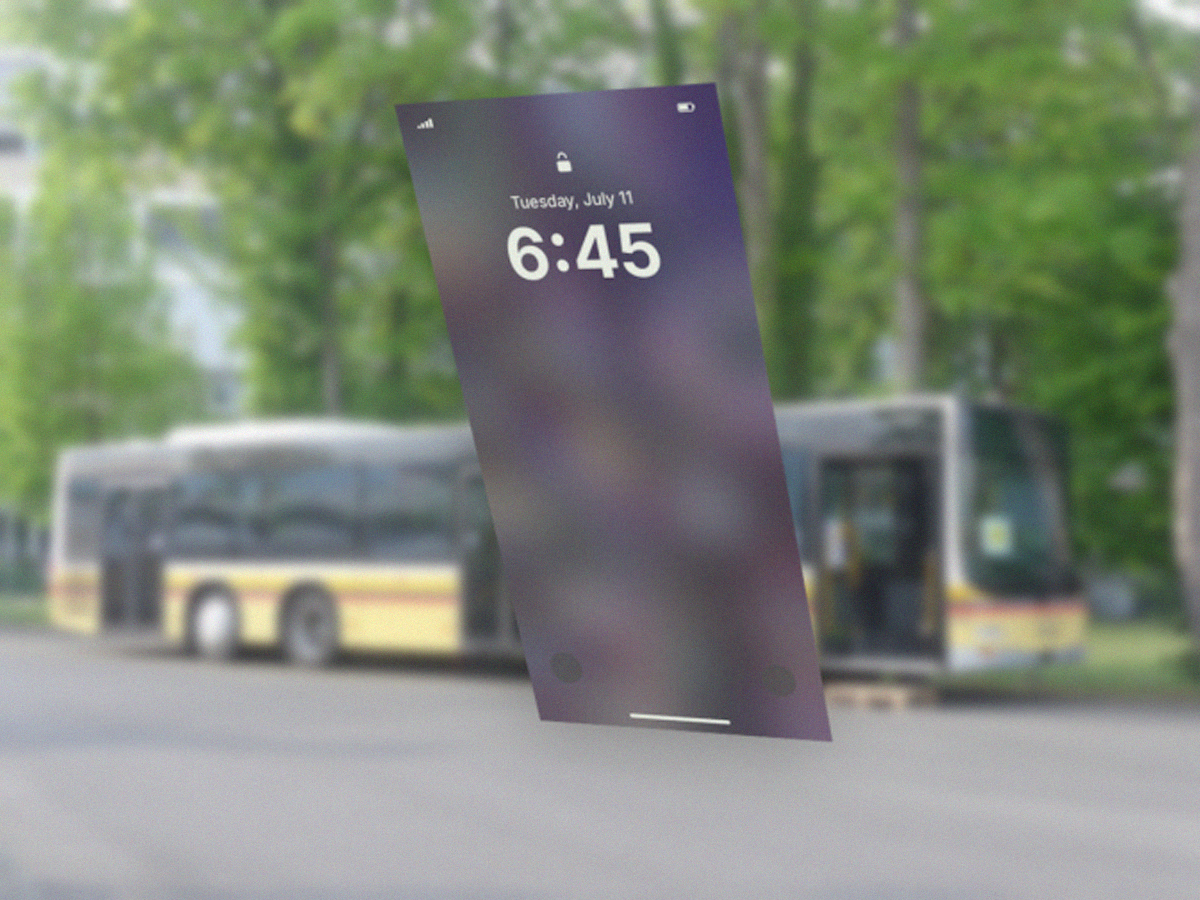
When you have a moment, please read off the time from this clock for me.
6:45
